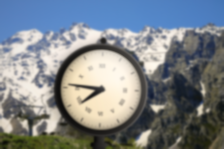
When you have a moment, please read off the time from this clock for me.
7:46
